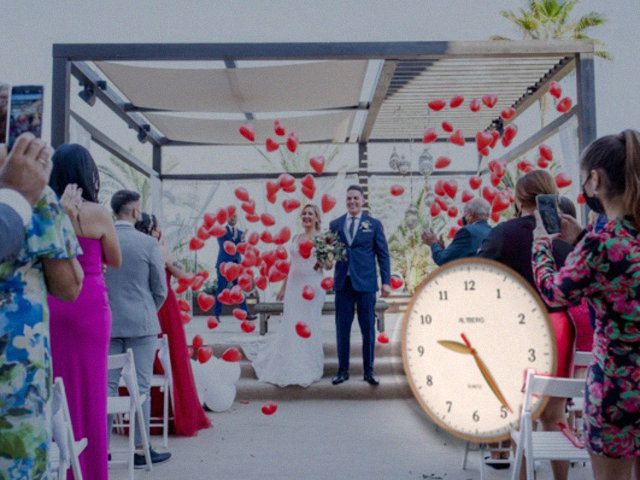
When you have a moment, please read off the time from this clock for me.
9:24:24
